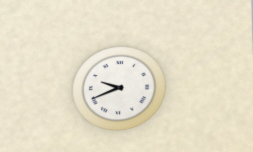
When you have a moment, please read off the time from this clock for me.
9:41
